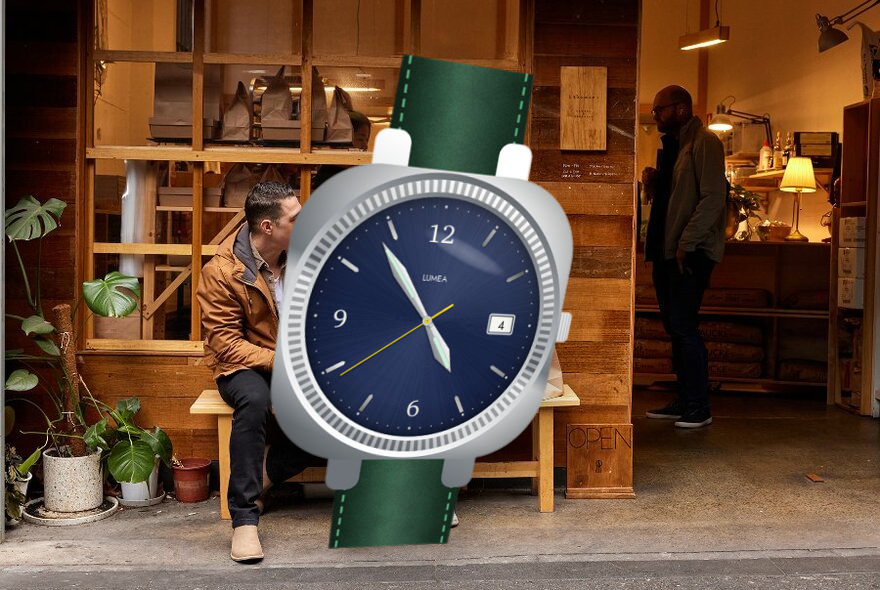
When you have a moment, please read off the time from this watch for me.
4:53:39
